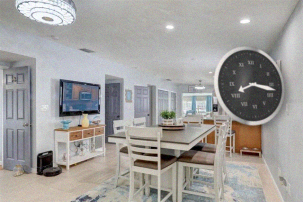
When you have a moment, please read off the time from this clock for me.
8:17
